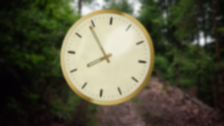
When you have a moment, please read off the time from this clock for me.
7:54
